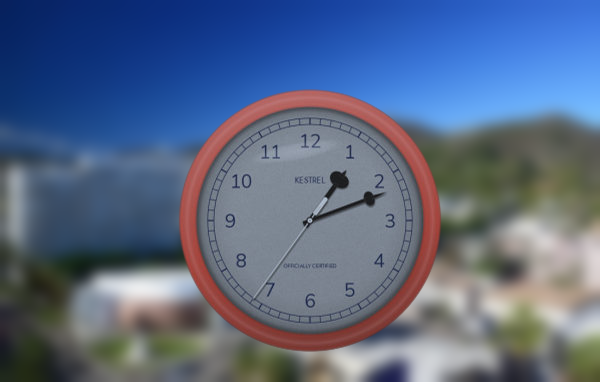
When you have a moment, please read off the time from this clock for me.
1:11:36
